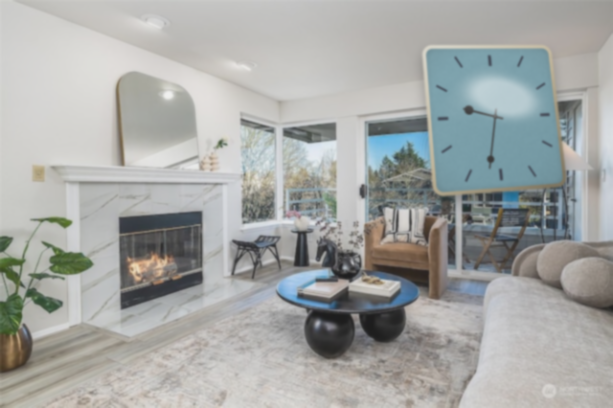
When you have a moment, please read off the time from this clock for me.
9:32
